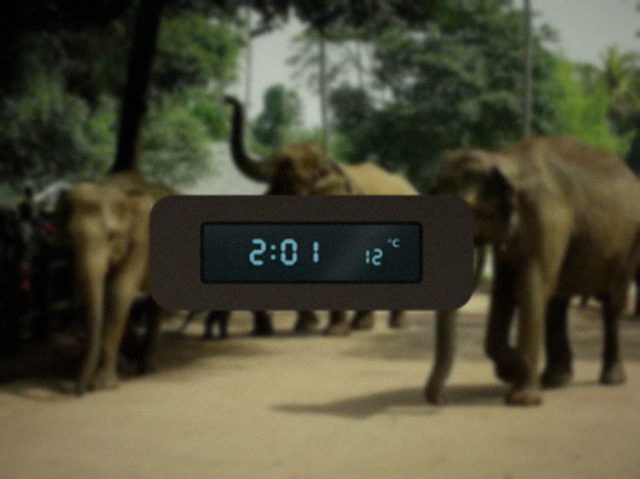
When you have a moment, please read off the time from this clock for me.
2:01
